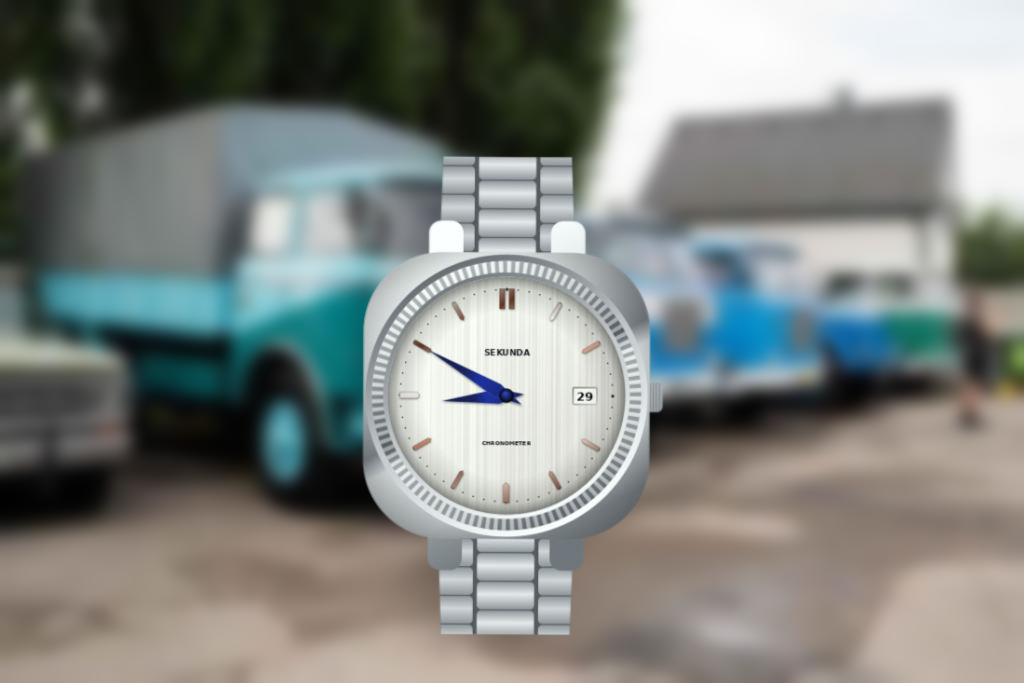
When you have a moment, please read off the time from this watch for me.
8:50
